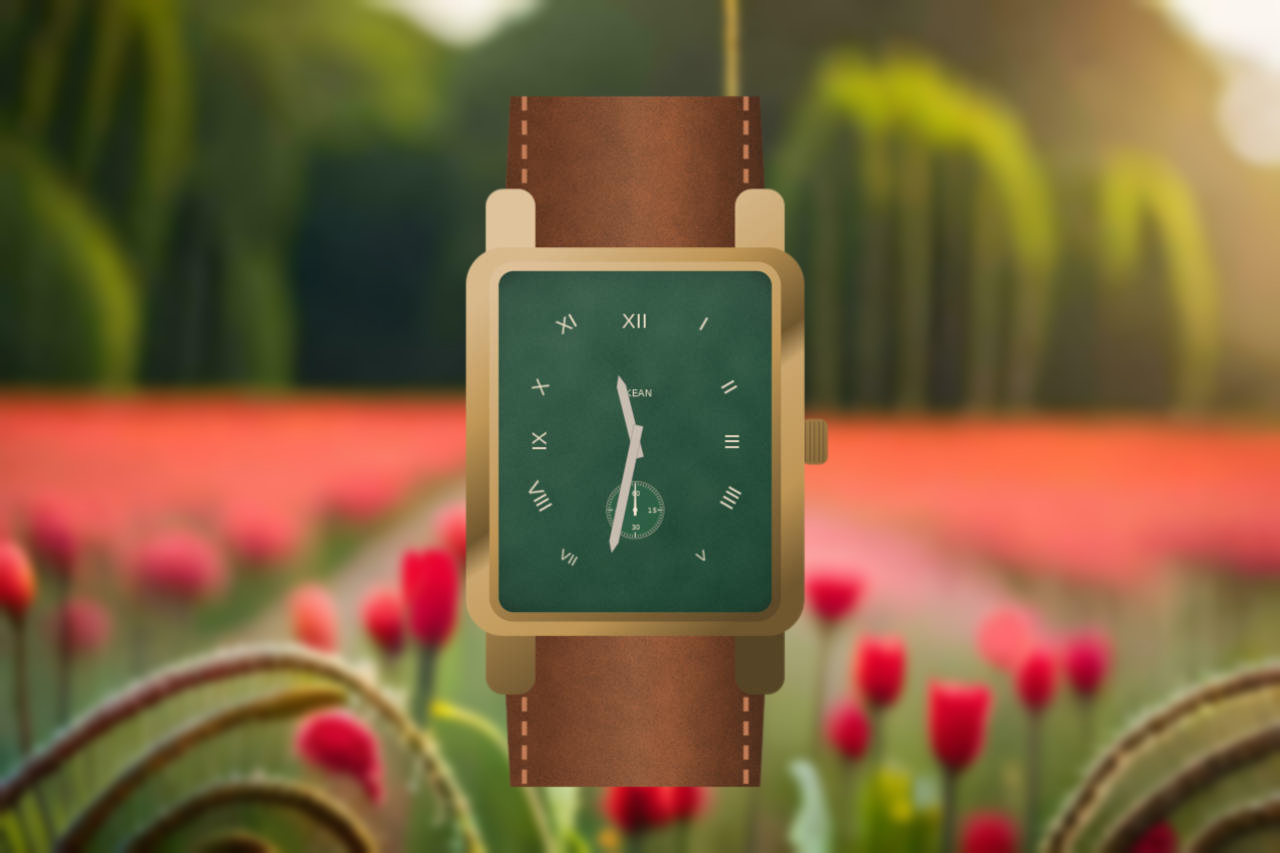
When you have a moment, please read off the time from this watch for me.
11:32
